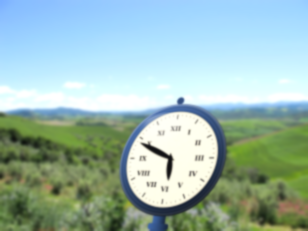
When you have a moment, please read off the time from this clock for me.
5:49
